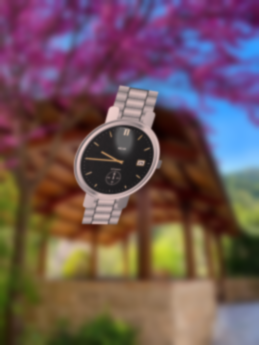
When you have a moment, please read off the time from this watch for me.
9:45
